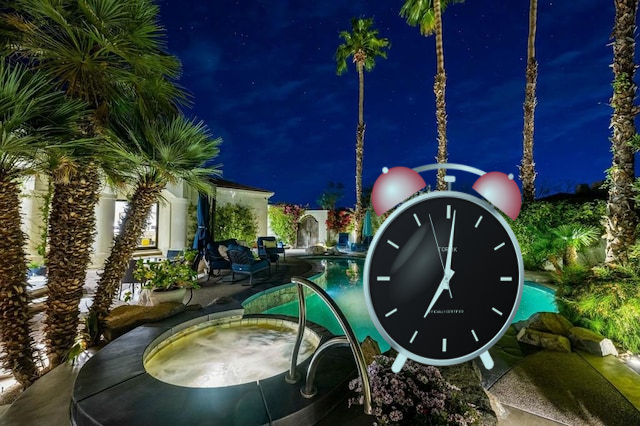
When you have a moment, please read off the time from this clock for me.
7:00:57
